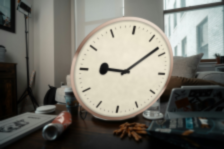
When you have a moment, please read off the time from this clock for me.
9:08
